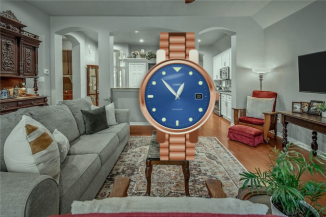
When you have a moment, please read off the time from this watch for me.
12:53
